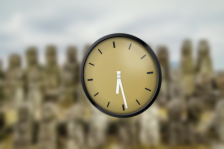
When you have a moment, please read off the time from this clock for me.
6:29
